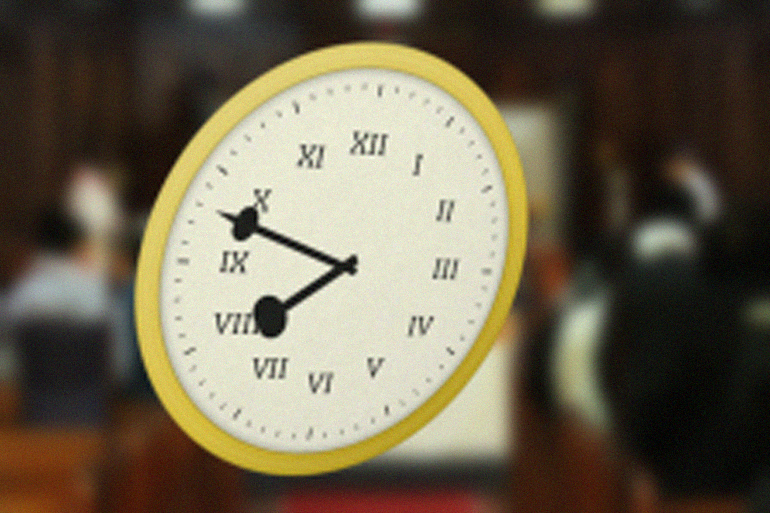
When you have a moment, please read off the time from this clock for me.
7:48
